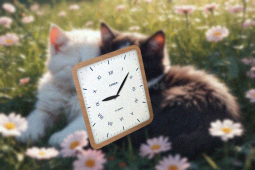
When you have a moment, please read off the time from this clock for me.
9:08
